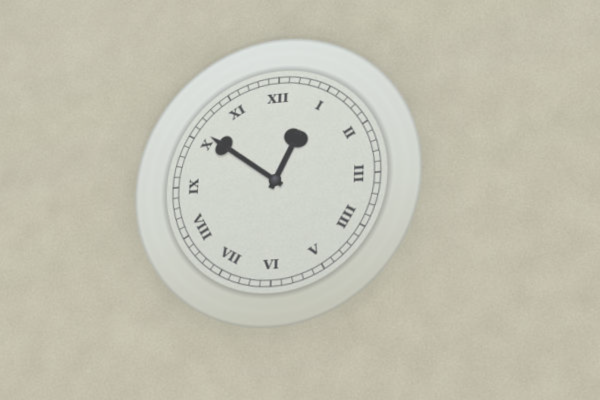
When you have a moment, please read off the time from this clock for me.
12:51
